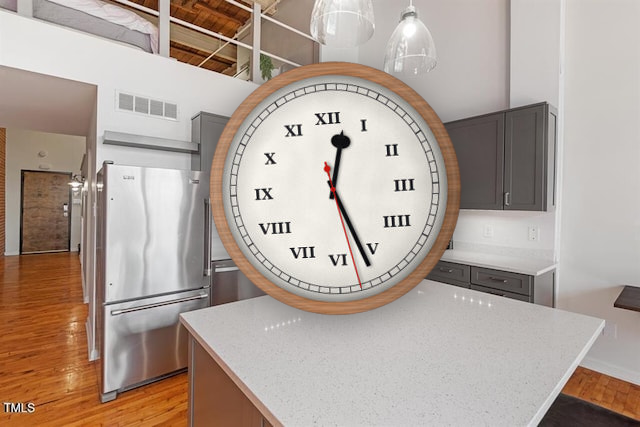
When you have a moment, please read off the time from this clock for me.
12:26:28
